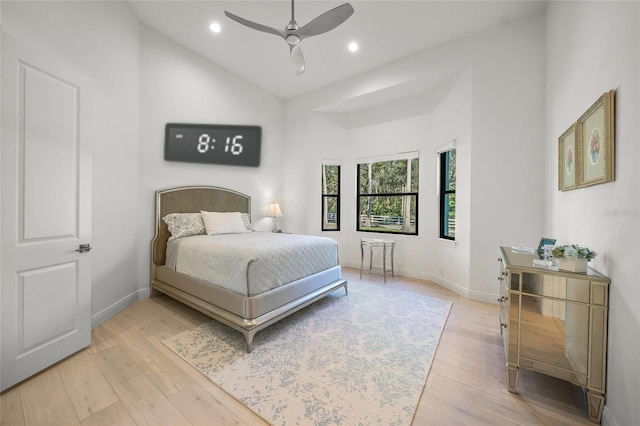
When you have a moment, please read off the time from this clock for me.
8:16
